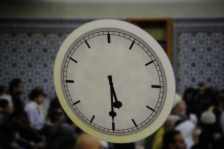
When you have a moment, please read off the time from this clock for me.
5:30
